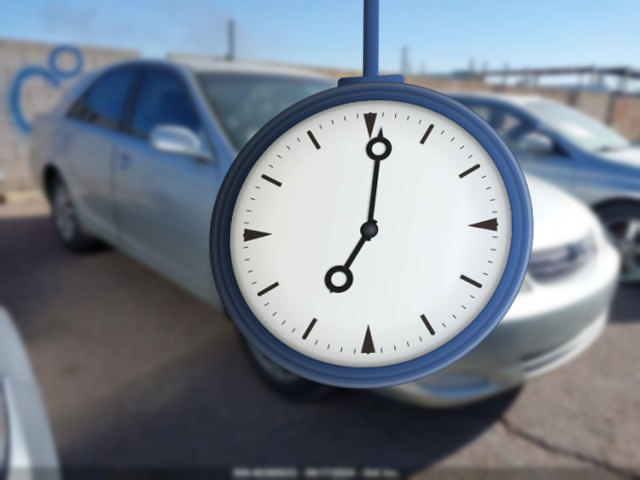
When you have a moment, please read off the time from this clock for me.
7:01
